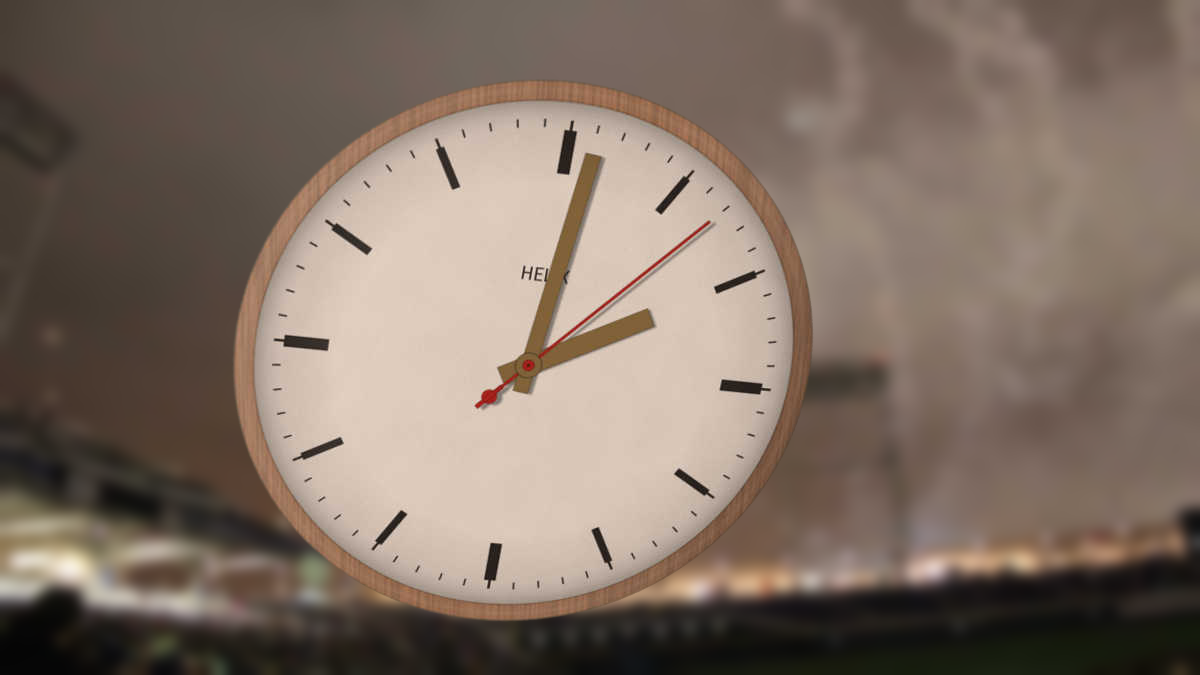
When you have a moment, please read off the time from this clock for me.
2:01:07
